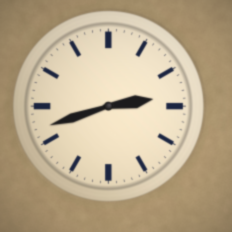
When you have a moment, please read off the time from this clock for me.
2:42
